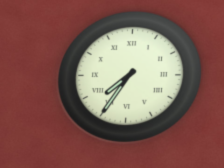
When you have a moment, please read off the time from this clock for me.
7:35
